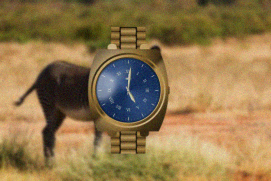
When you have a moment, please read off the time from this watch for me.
5:01
